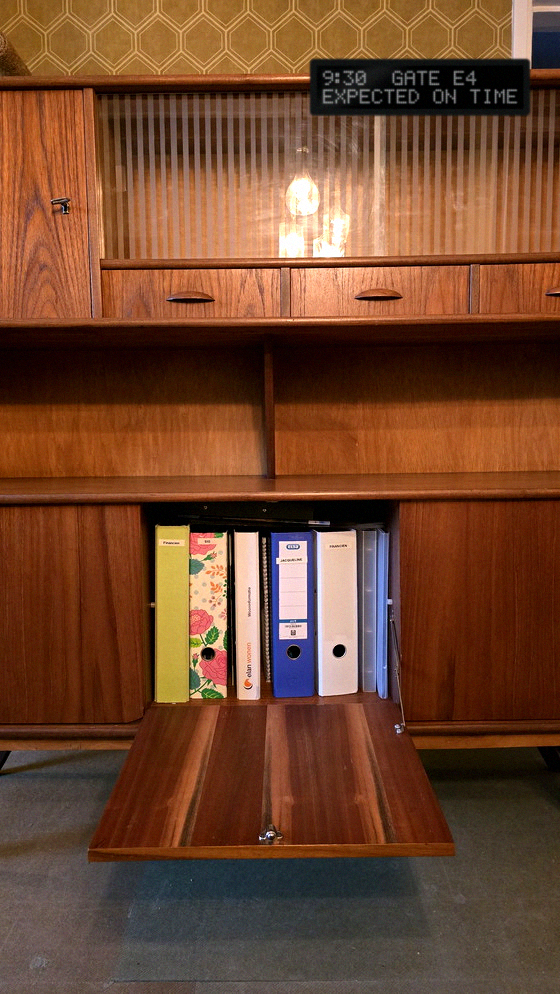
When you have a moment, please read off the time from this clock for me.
9:30
